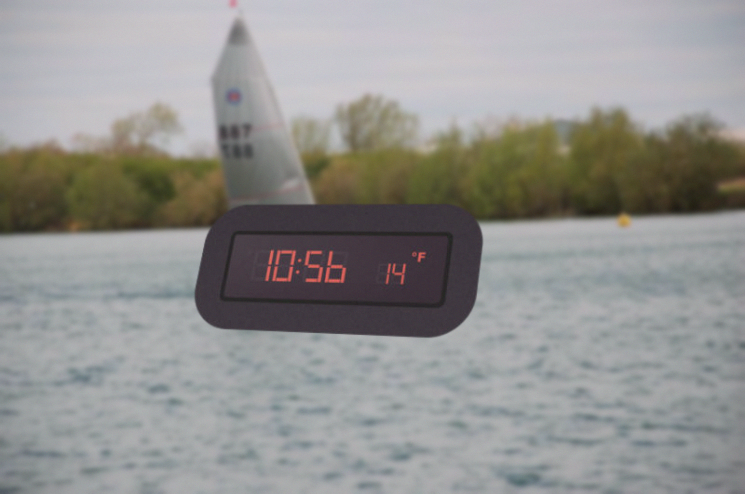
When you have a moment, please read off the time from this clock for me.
10:56
